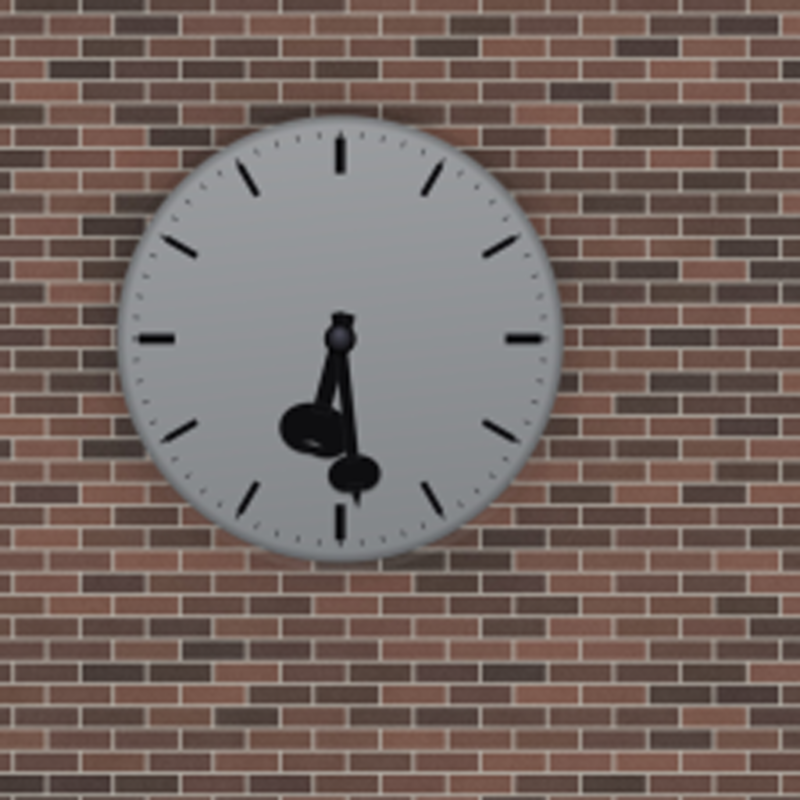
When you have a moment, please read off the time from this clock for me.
6:29
